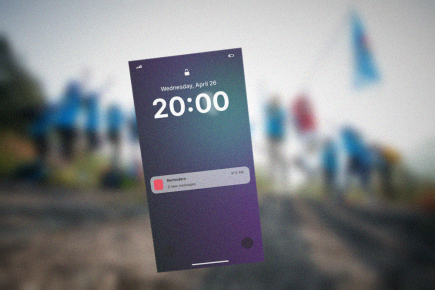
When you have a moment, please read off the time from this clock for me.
20:00
